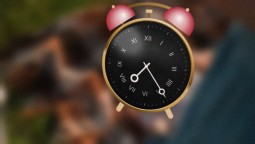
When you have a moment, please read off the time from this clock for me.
7:24
